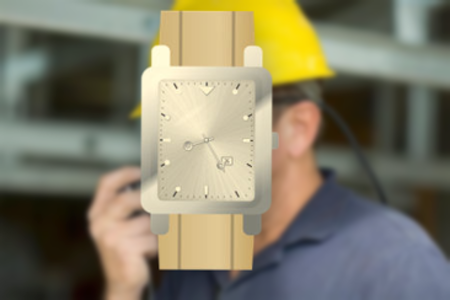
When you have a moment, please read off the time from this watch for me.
8:25
